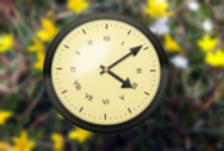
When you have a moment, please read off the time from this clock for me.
4:09
